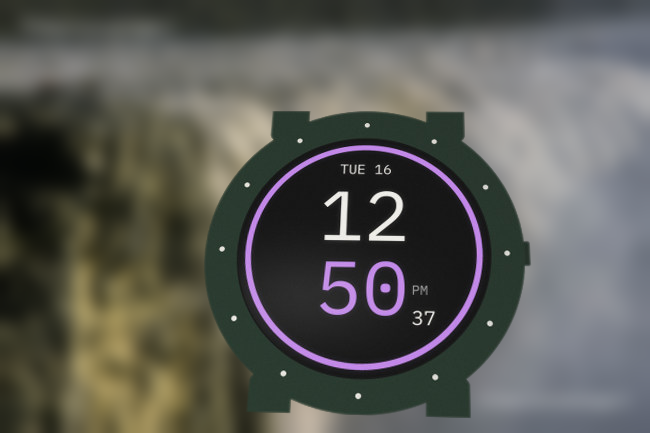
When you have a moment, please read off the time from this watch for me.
12:50:37
